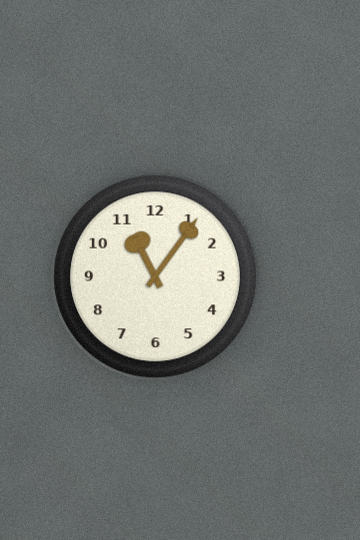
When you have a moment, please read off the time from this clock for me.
11:06
